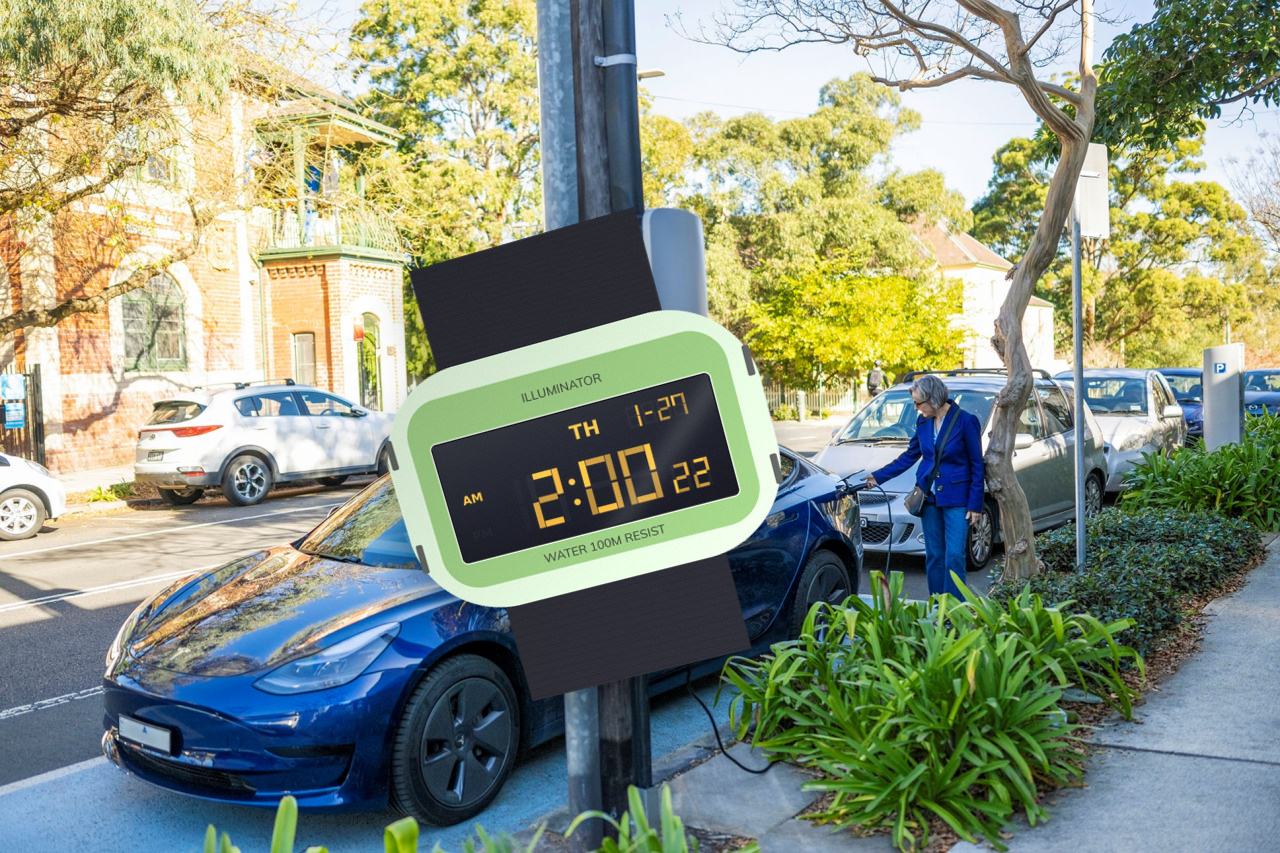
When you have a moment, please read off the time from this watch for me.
2:00:22
